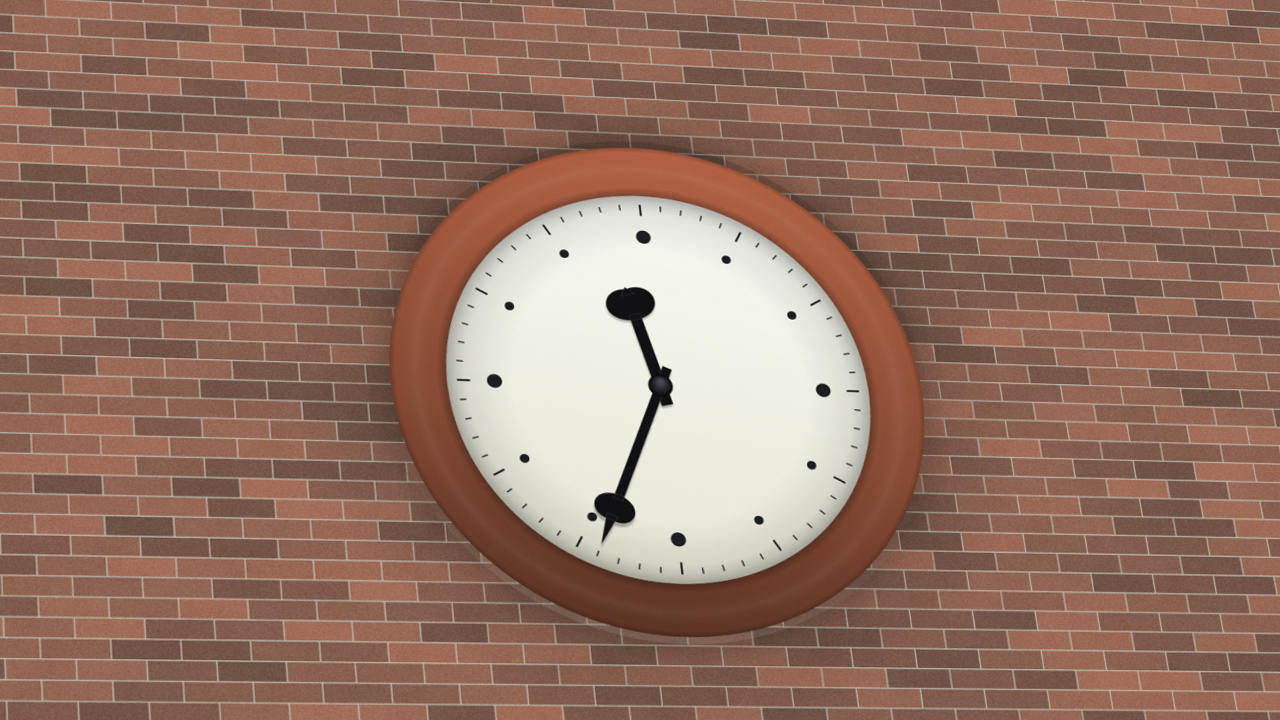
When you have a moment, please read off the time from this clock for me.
11:34
